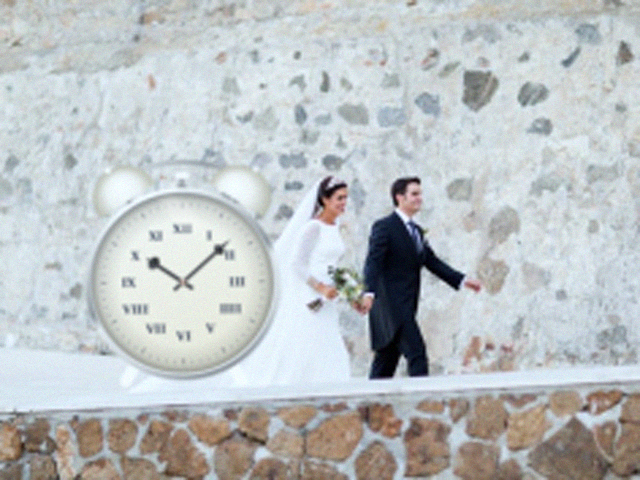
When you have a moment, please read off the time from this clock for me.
10:08
